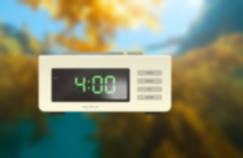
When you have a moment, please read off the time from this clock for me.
4:00
